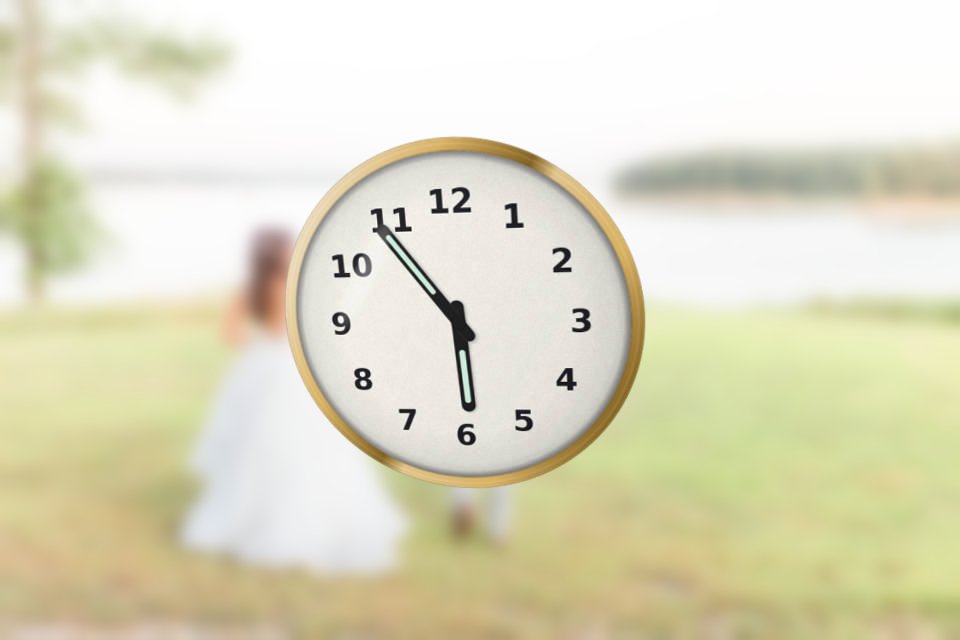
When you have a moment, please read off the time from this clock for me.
5:54
